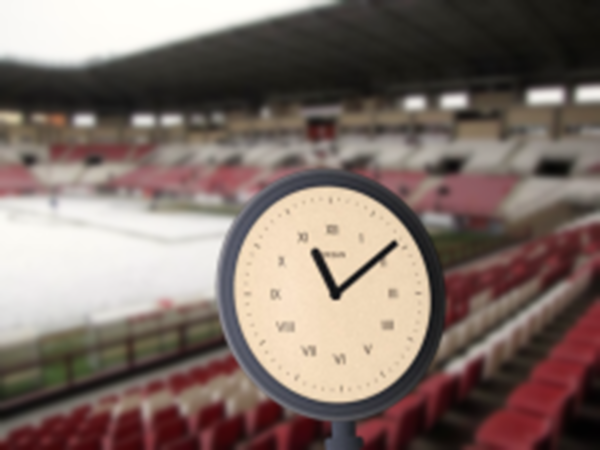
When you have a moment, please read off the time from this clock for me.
11:09
